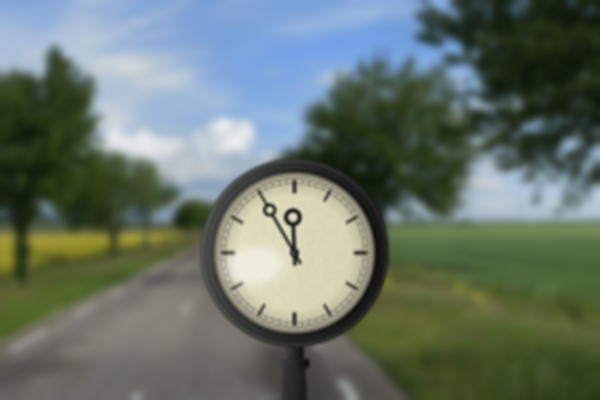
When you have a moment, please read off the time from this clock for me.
11:55
